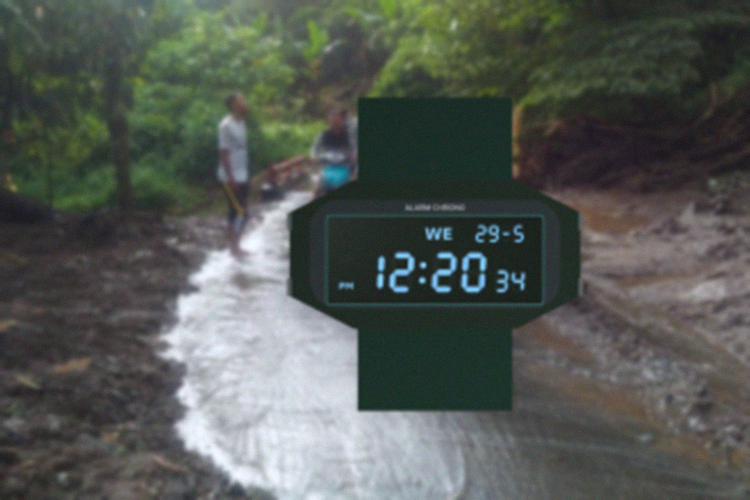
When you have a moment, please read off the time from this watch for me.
12:20:34
